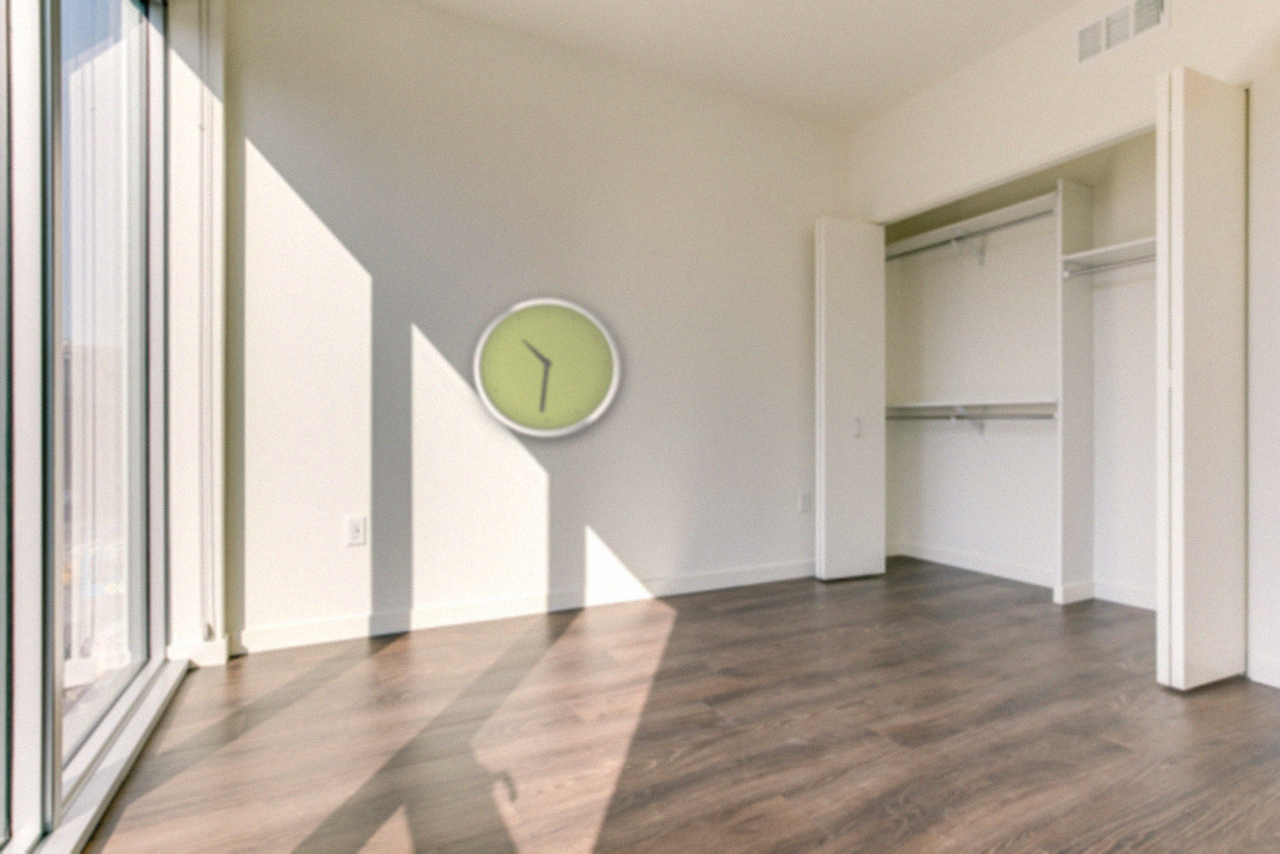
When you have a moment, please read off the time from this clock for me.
10:31
